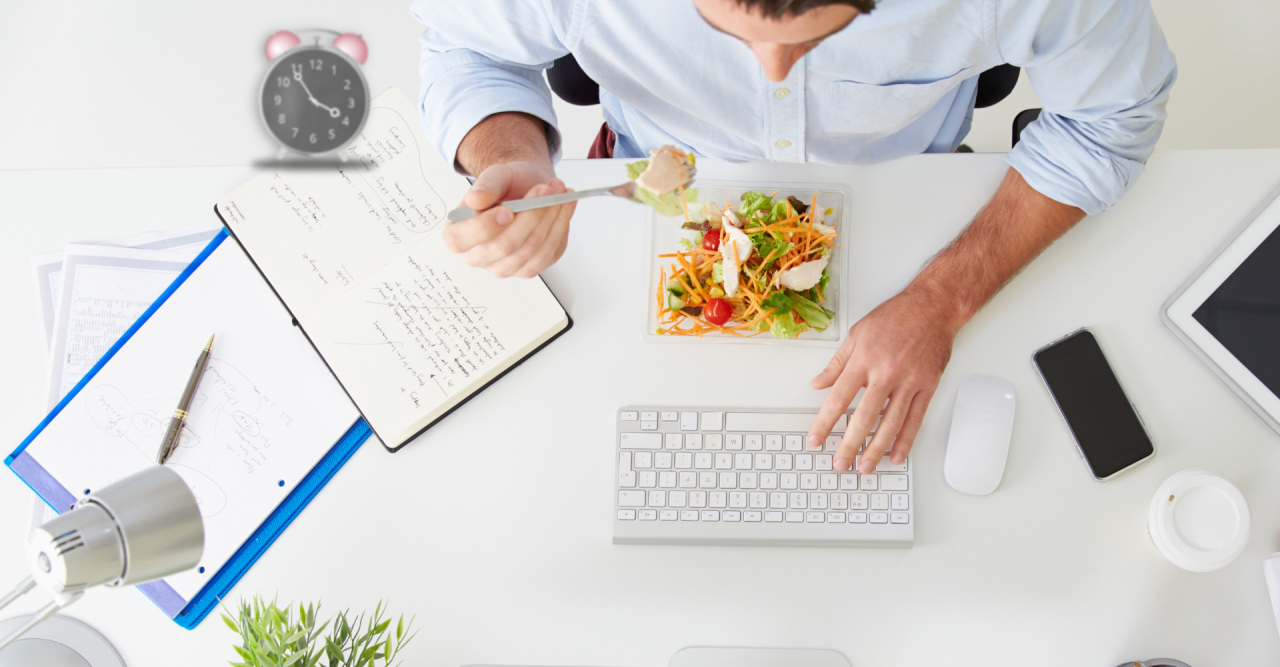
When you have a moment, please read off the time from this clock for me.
3:54
